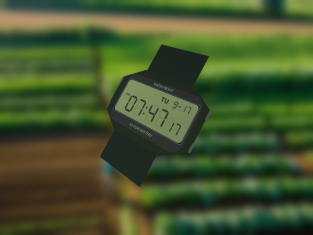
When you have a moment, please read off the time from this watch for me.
7:47:17
